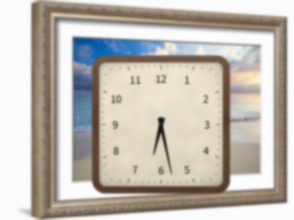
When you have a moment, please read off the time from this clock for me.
6:28
